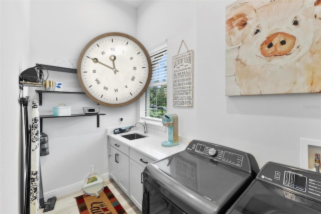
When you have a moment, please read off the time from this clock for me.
11:50
